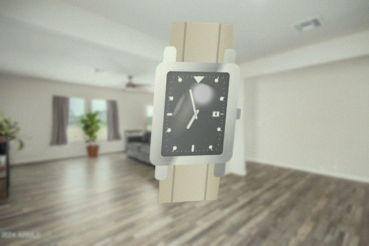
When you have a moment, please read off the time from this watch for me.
6:57
